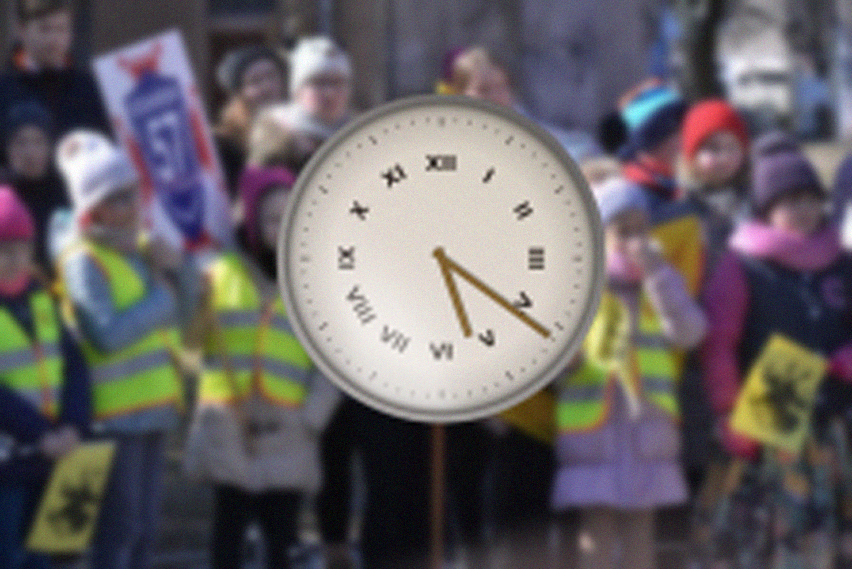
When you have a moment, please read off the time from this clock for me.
5:21
